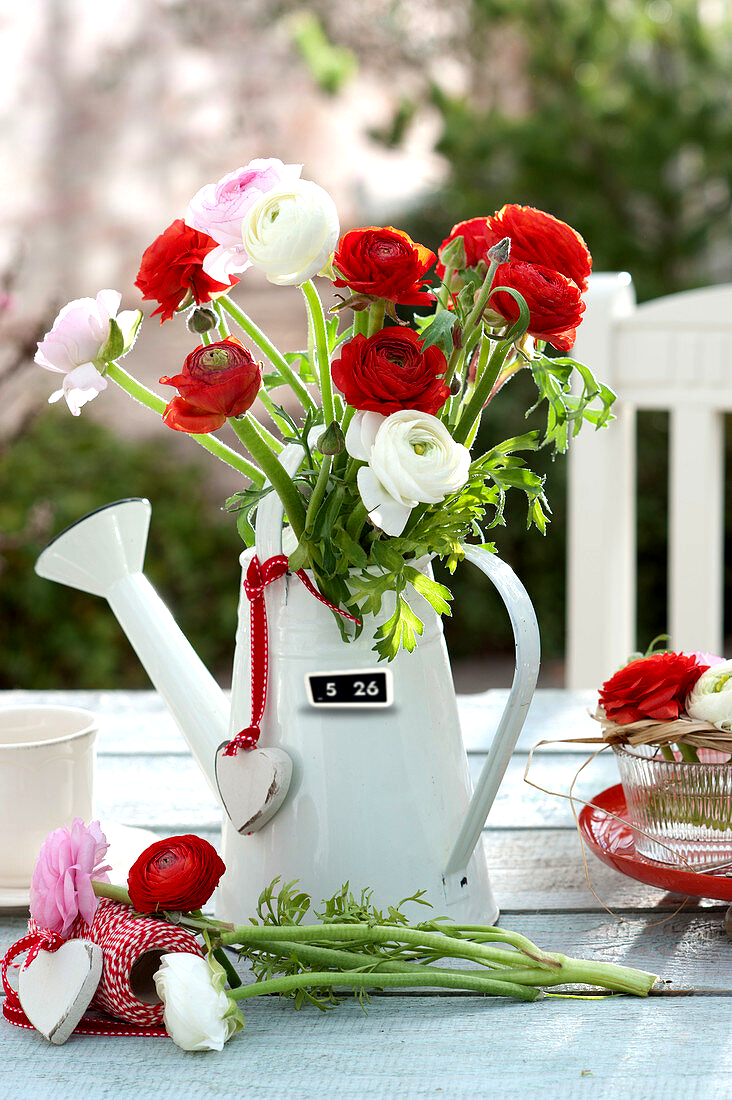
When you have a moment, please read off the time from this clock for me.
5:26
